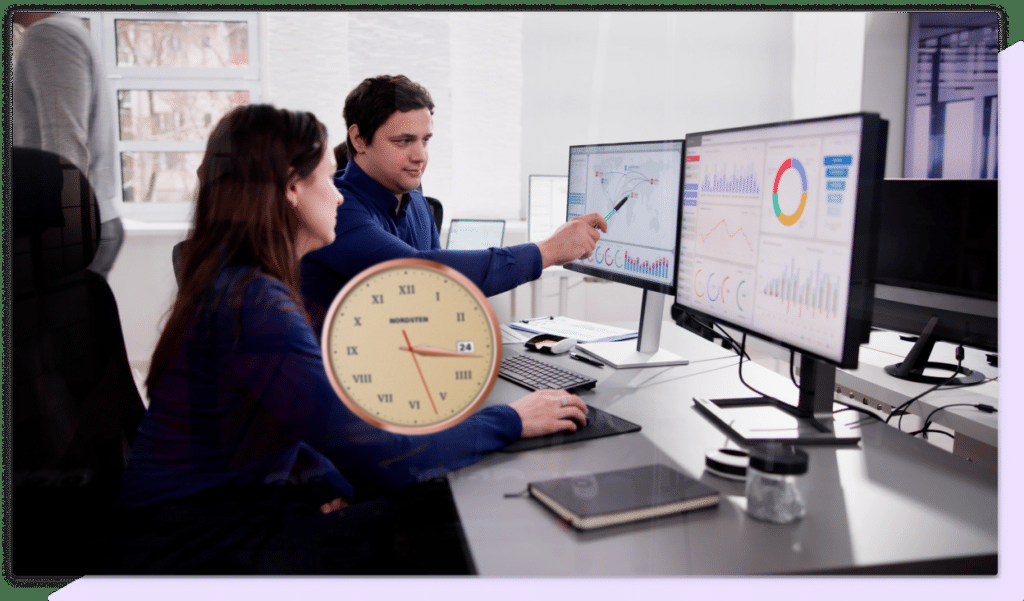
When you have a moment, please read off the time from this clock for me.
3:16:27
